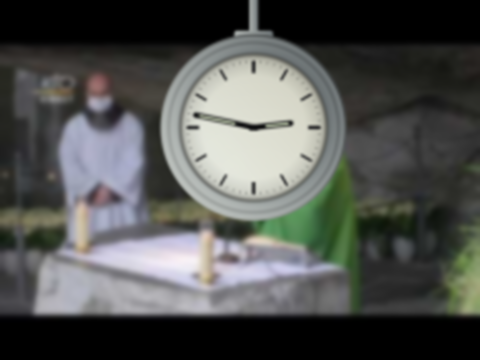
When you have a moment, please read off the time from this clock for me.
2:47
